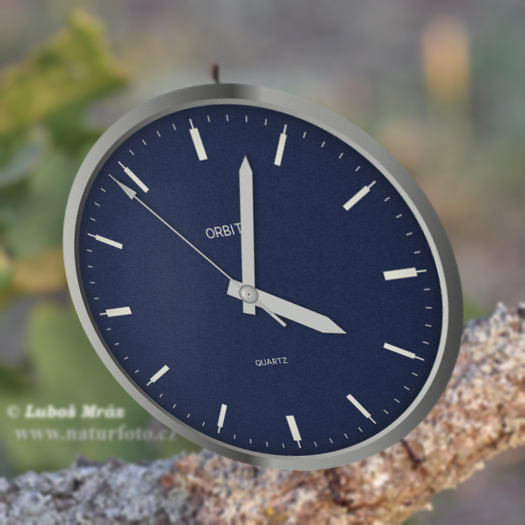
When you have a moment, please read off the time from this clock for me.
4:02:54
